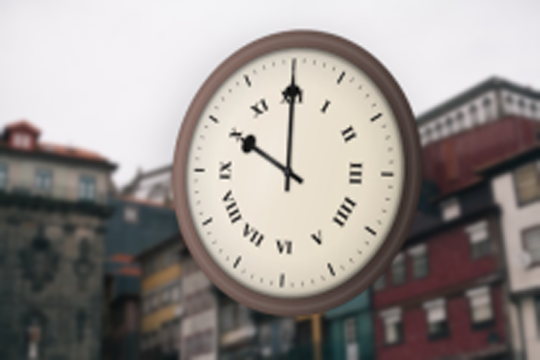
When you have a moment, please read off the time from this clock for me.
10:00
